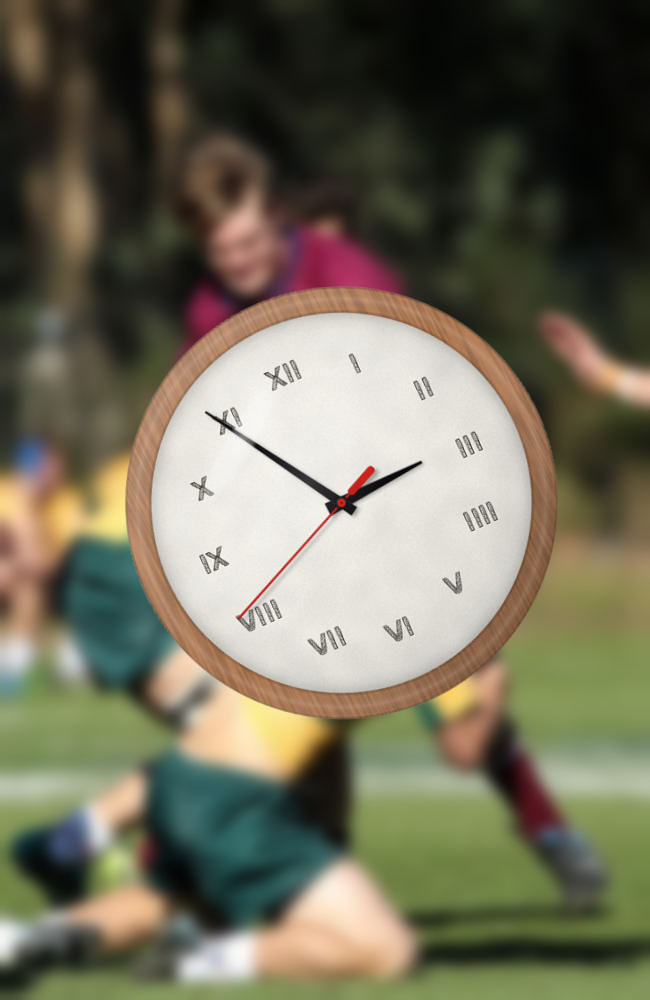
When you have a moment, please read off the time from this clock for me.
2:54:41
